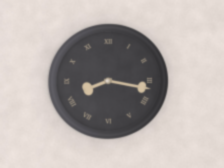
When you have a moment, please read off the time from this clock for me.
8:17
